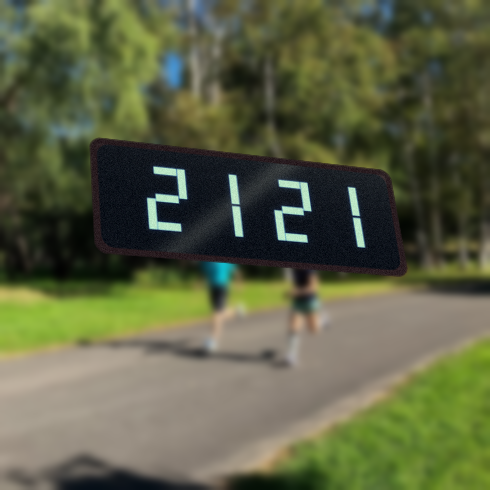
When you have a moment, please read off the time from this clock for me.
21:21
